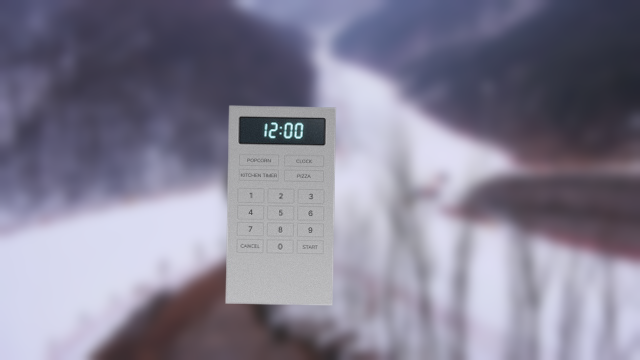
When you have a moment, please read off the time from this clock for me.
12:00
